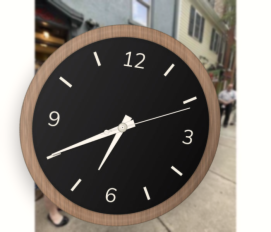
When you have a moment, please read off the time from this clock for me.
6:40:11
